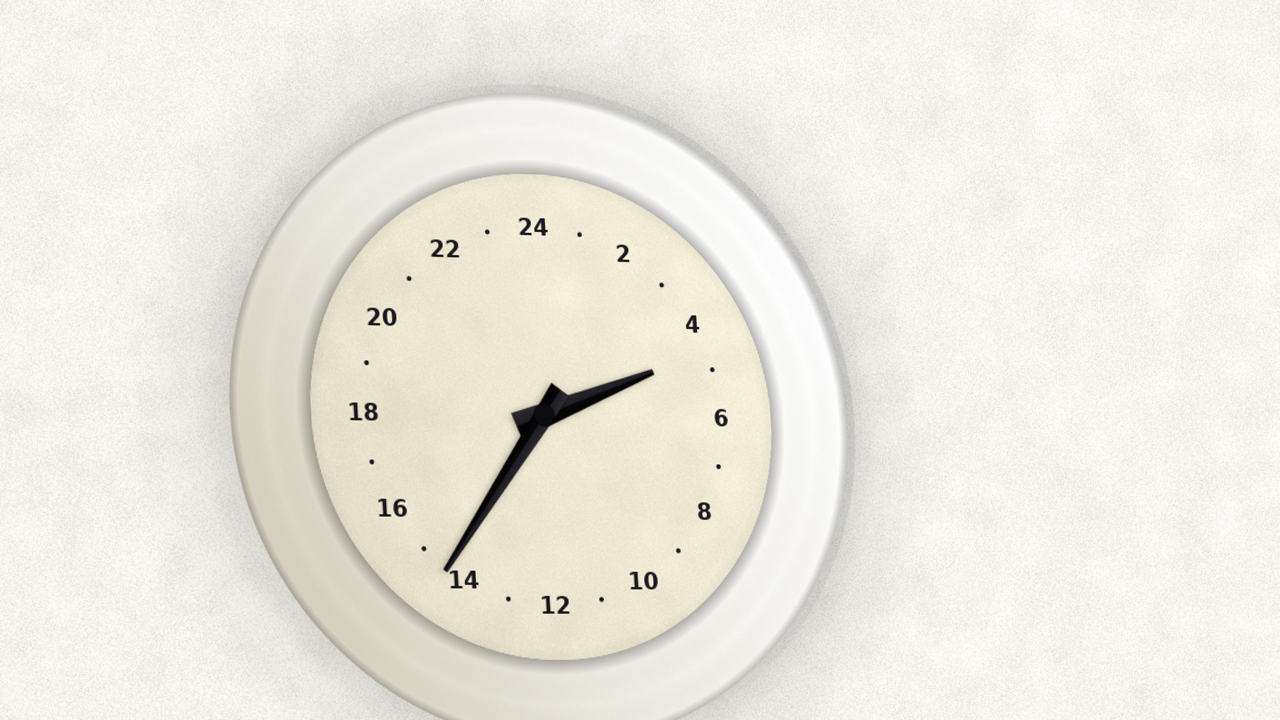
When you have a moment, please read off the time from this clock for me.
4:36
